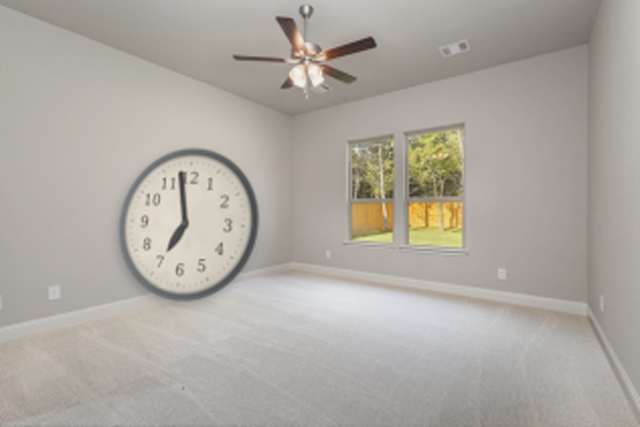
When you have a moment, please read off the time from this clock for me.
6:58
